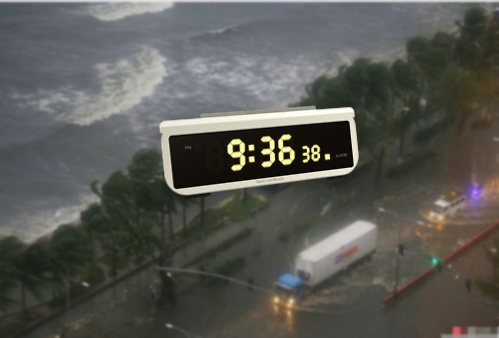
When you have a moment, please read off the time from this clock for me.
9:36:38
